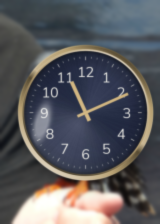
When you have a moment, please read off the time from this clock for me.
11:11
